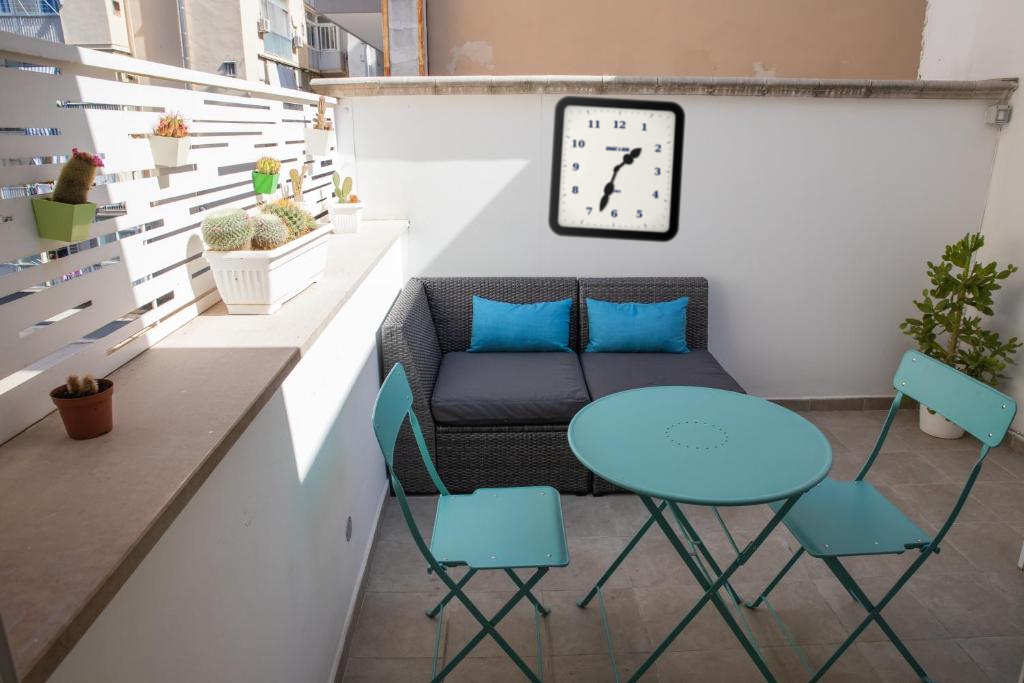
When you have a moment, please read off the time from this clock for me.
1:33
